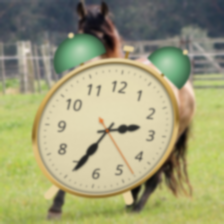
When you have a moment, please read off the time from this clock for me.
2:34:23
